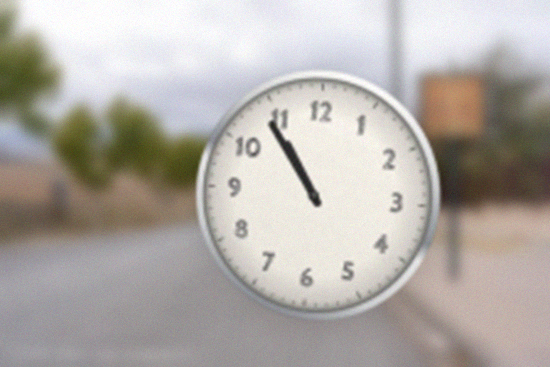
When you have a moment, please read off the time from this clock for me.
10:54
